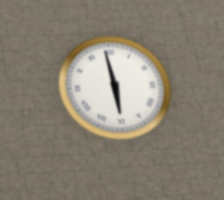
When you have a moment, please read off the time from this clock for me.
5:59
